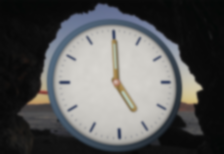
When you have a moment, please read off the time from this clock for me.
5:00
